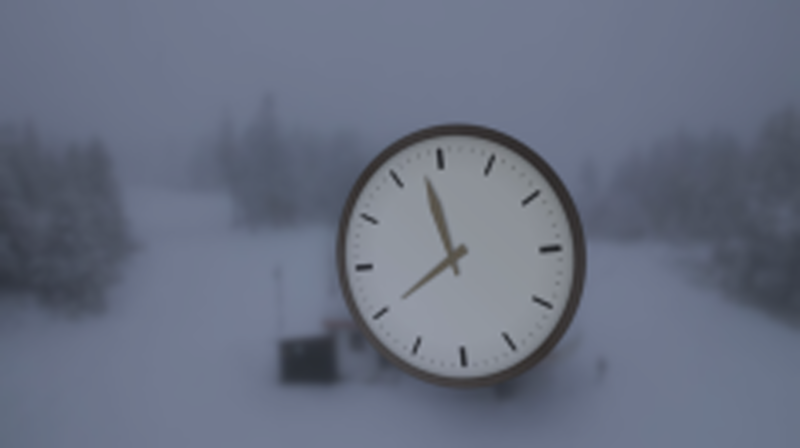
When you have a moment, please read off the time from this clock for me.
7:58
